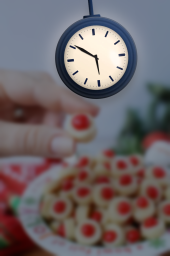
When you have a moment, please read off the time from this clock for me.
5:51
